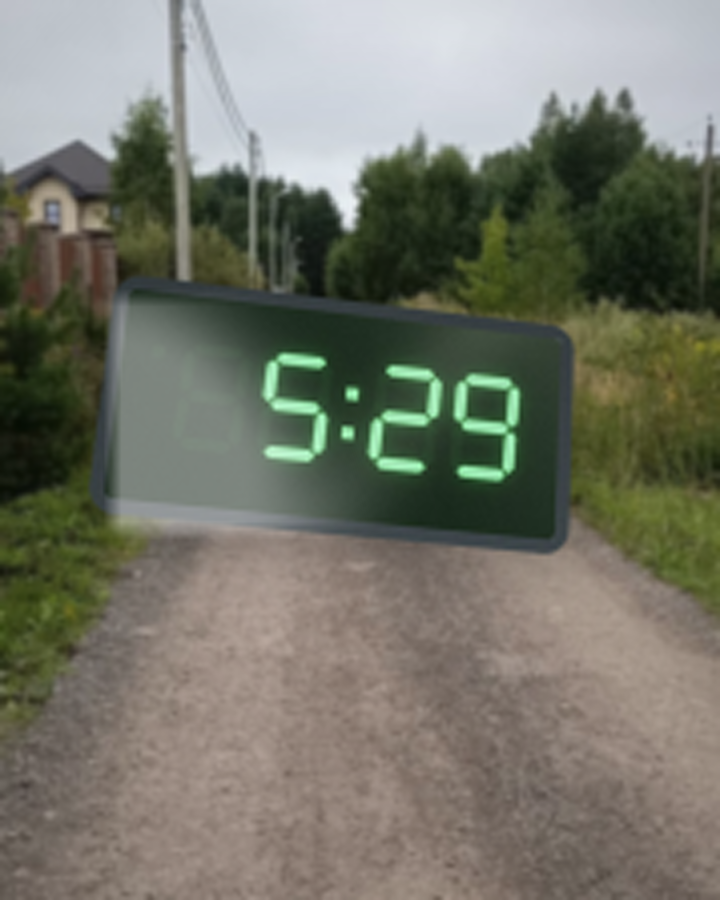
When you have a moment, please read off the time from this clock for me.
5:29
